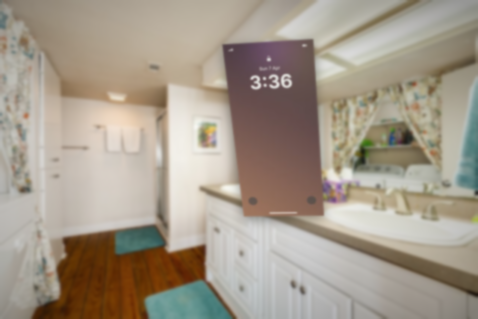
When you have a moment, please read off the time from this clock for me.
3:36
